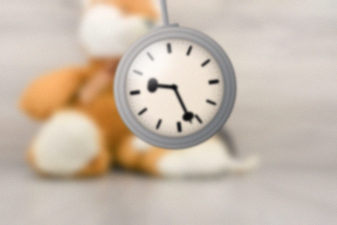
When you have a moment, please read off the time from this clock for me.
9:27
